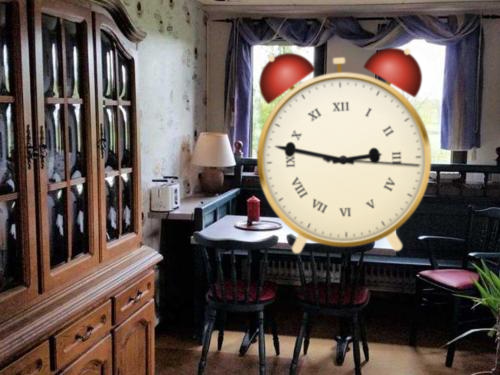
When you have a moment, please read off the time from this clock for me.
2:47:16
